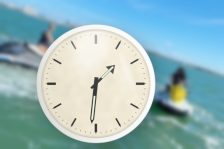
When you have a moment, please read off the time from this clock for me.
1:31
